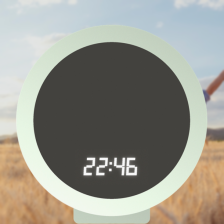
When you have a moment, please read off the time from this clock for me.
22:46
